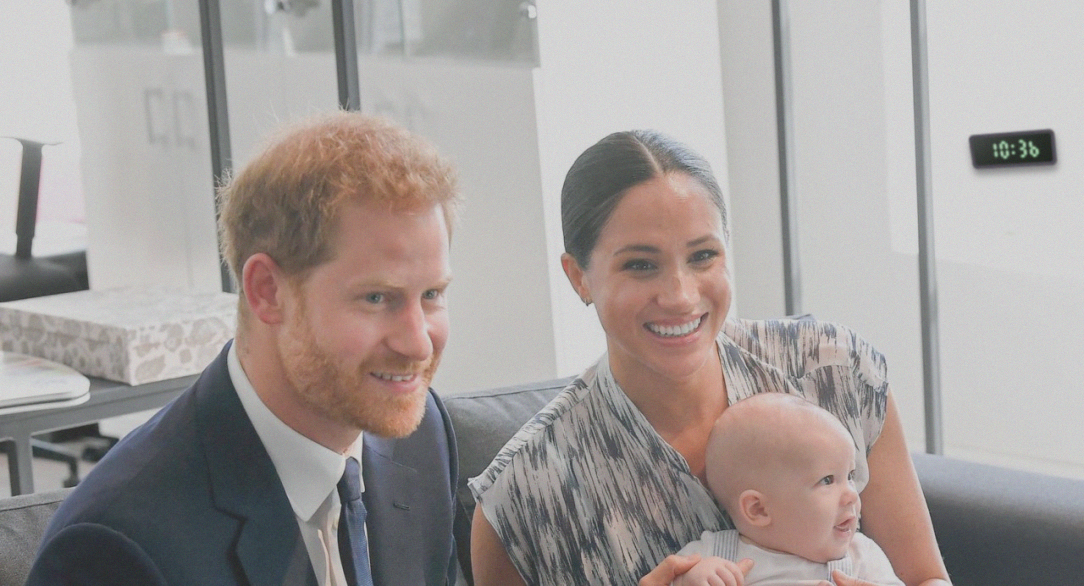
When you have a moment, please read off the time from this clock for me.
10:36
